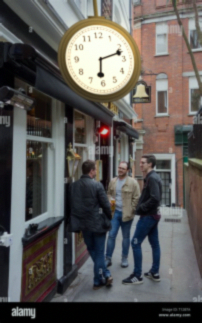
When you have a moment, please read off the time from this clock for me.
6:12
